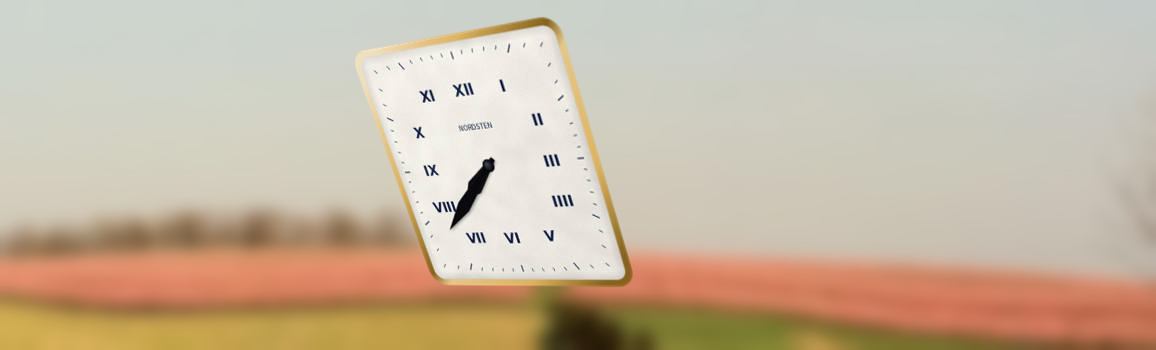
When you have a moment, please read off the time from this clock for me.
7:38
